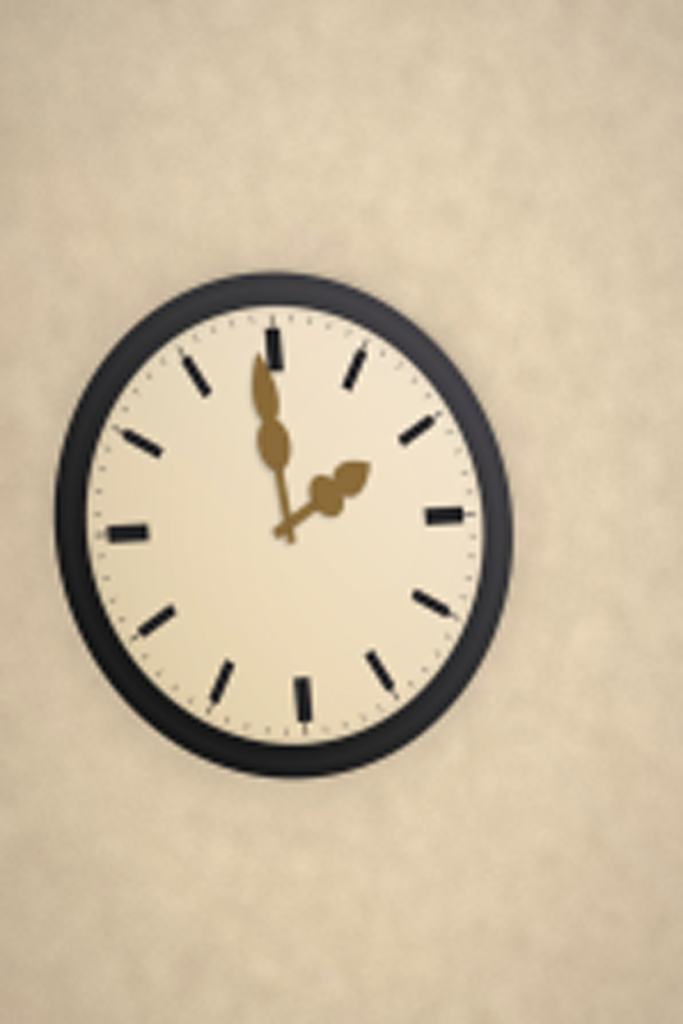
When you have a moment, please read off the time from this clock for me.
1:59
